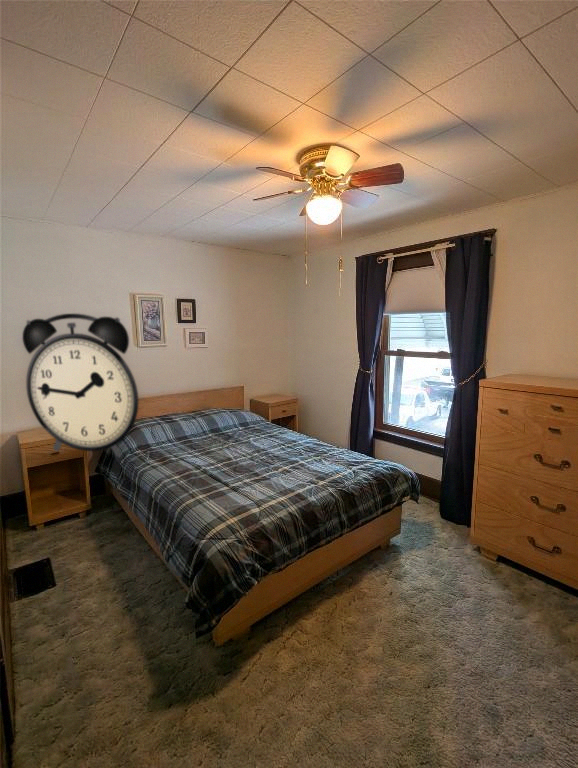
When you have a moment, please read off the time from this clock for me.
1:46
